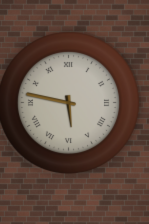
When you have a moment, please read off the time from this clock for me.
5:47
